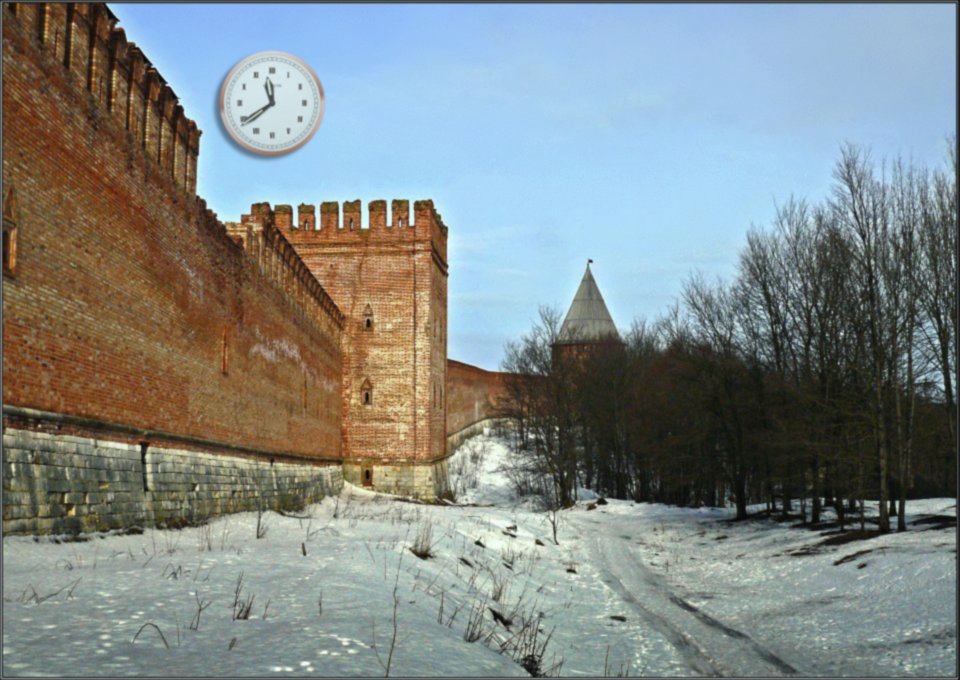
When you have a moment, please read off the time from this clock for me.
11:39
